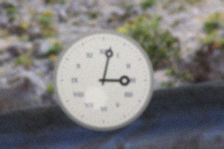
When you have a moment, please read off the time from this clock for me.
3:02
